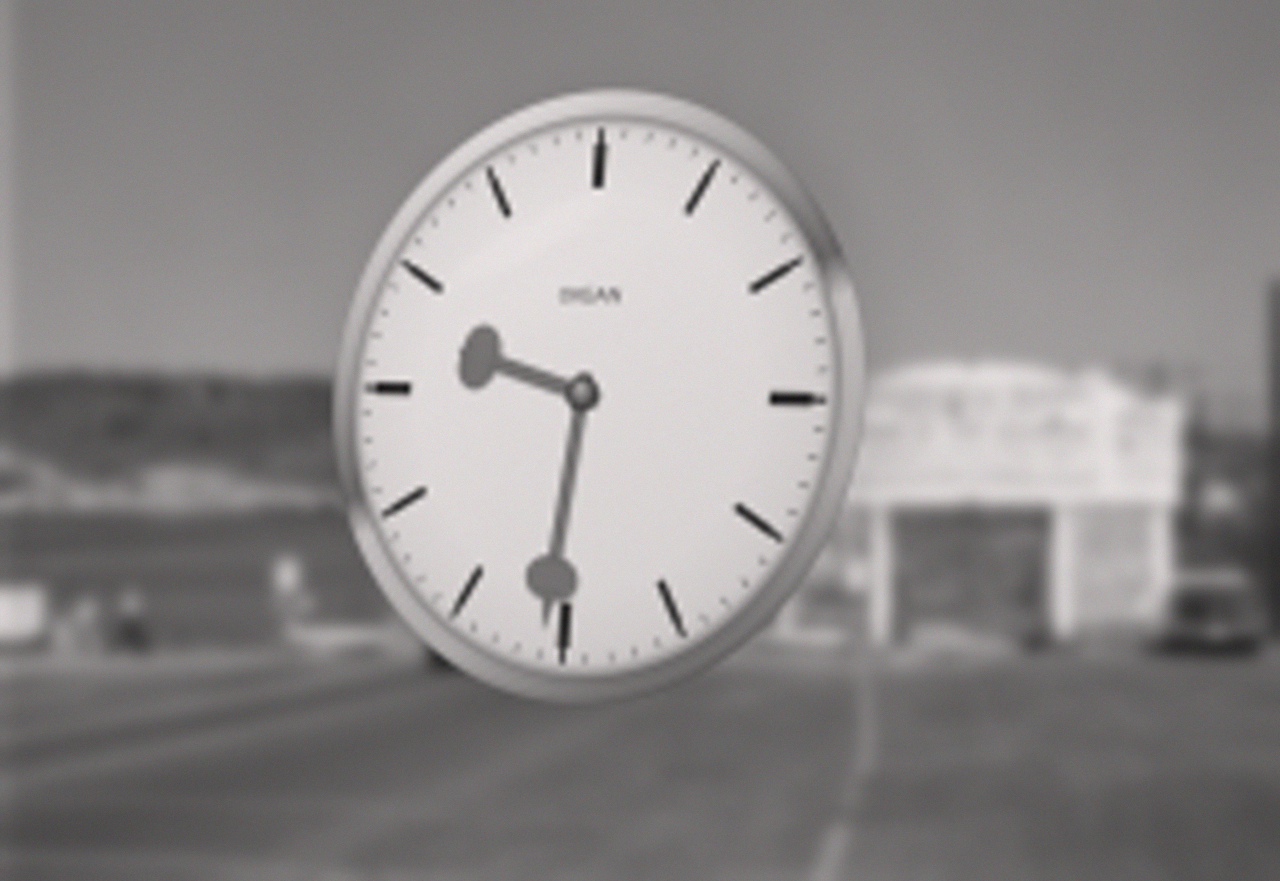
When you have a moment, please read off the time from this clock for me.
9:31
